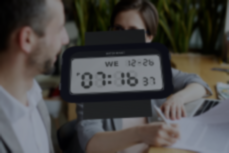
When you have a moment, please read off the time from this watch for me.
7:16
